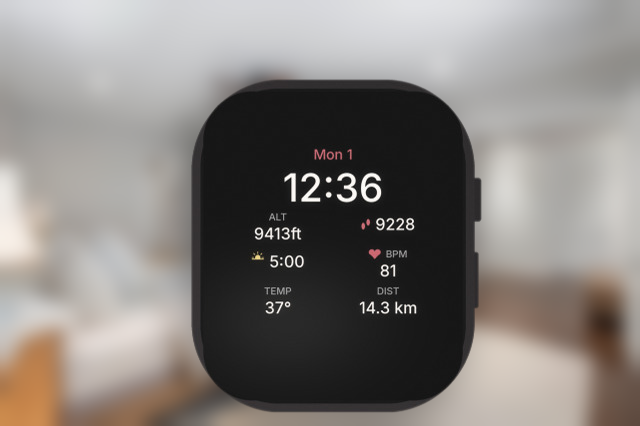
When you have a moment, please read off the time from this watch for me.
12:36
